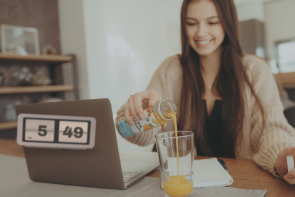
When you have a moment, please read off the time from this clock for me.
5:49
